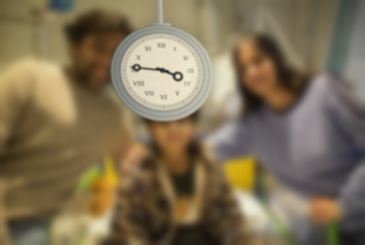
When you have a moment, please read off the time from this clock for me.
3:46
